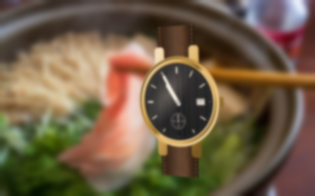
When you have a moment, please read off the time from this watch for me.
10:55
